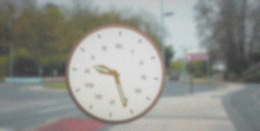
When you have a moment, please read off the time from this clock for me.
9:26
